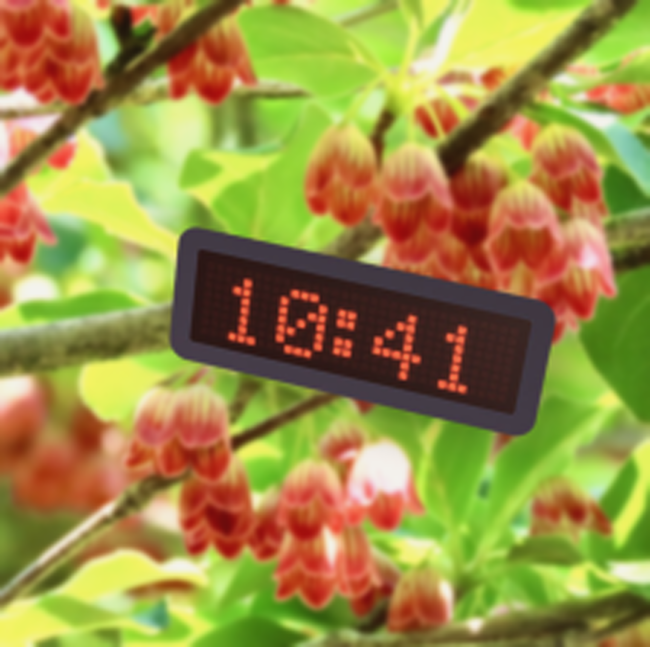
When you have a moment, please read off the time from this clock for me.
10:41
